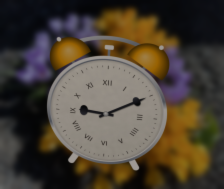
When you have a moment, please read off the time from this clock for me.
9:10
